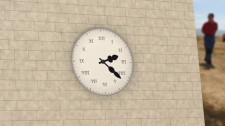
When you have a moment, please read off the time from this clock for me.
2:22
